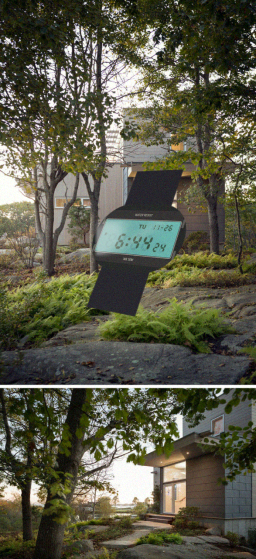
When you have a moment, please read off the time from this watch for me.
6:44:24
